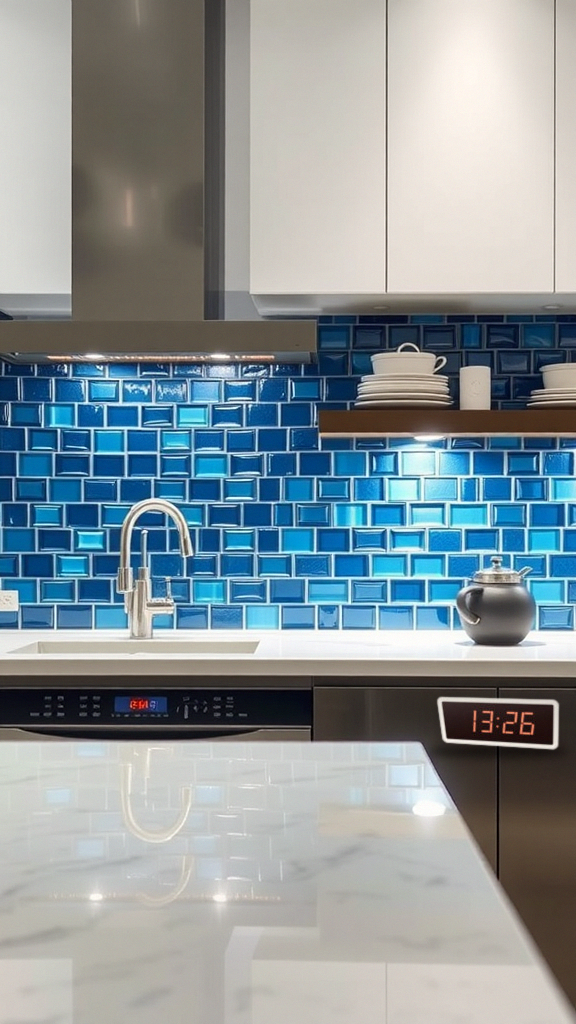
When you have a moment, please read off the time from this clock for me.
13:26
